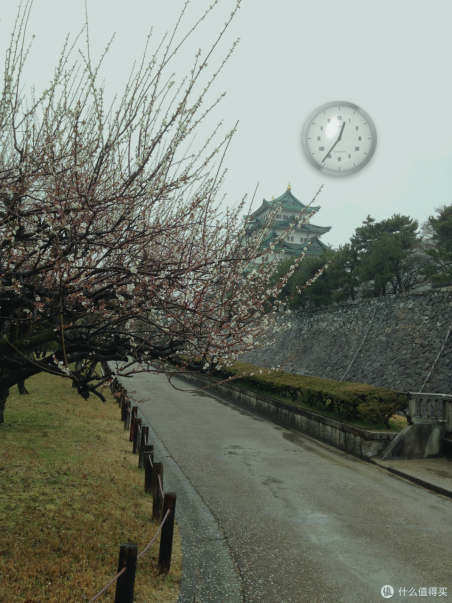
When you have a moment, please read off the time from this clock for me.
12:36
